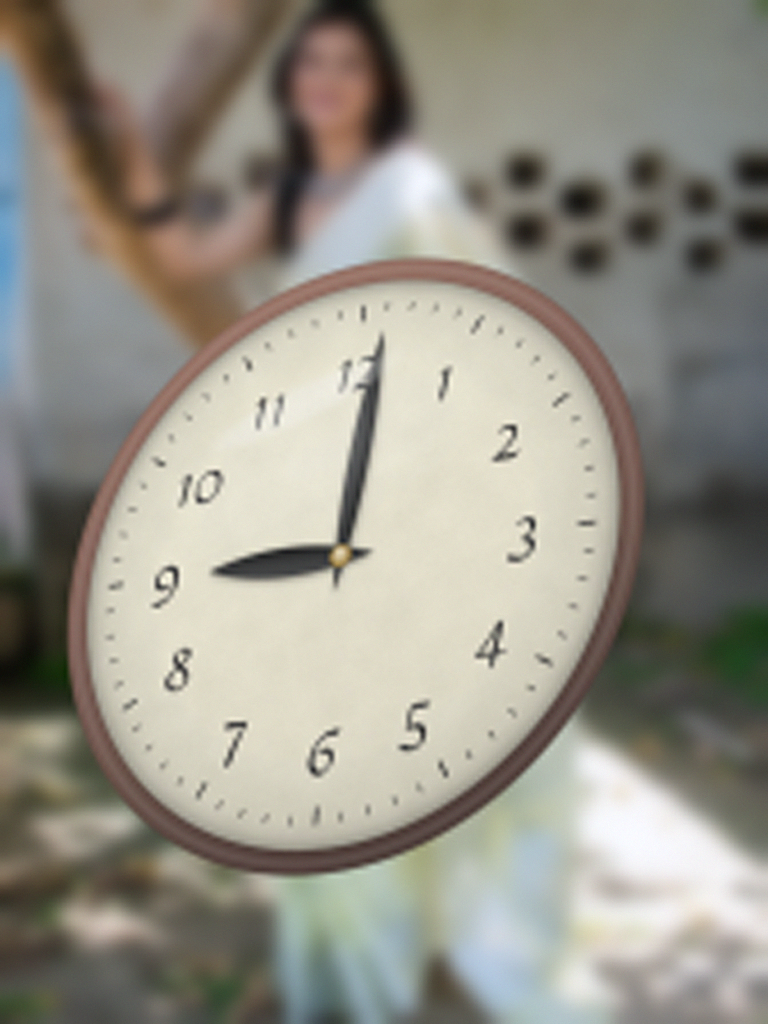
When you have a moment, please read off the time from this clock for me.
9:01
